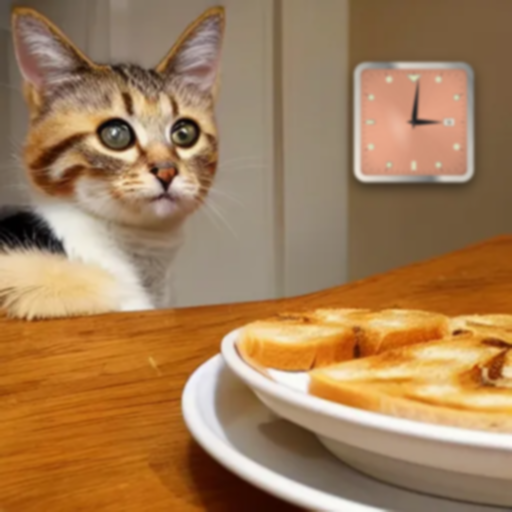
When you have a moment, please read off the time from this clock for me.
3:01
